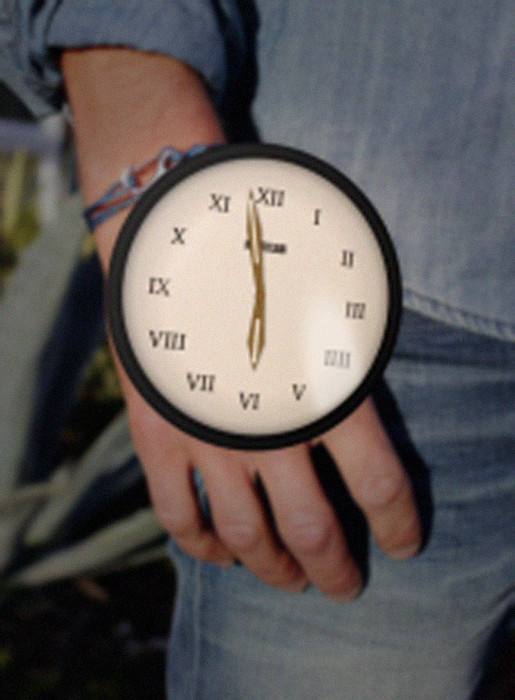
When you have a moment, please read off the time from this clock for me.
5:58
